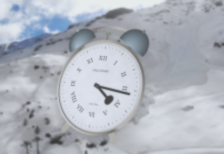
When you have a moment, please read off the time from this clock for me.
4:16
